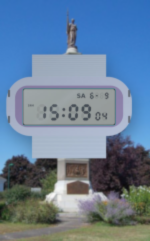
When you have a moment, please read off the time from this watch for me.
15:09
